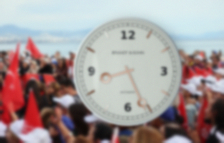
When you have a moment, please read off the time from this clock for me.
8:26
